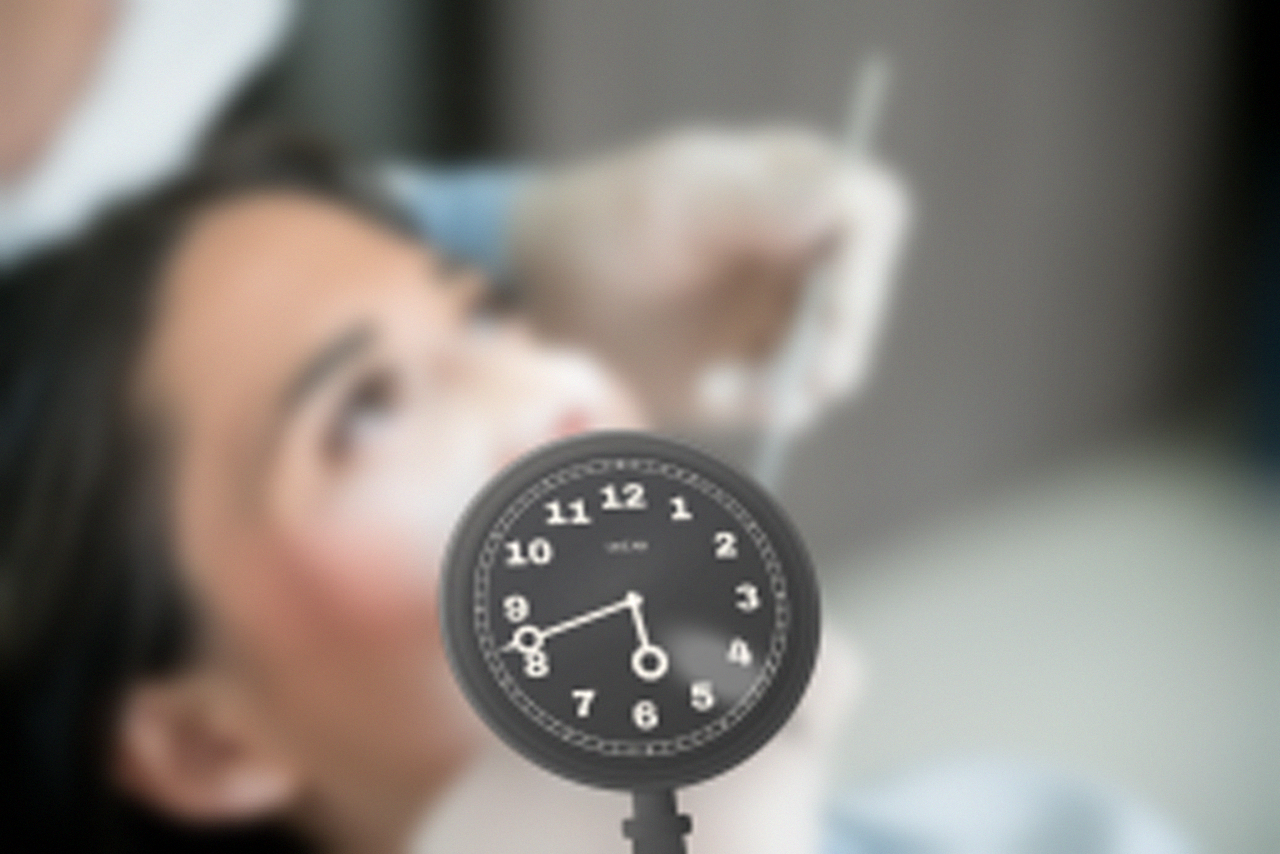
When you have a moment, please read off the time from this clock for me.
5:42
